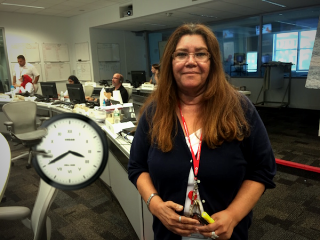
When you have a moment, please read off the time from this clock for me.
3:40
